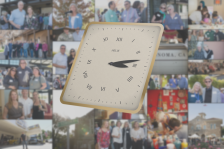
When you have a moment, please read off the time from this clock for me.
3:13
